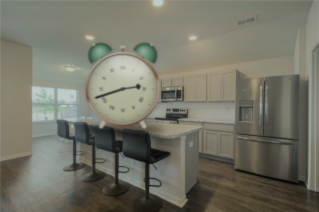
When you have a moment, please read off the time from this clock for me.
2:42
